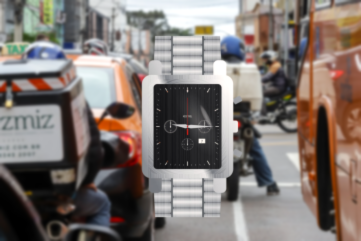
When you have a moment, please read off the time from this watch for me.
9:15
